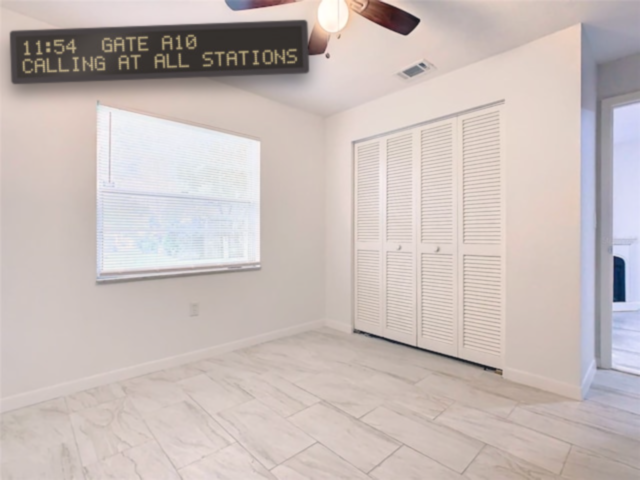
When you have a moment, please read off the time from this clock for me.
11:54
